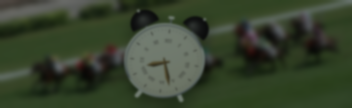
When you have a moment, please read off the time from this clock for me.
8:27
